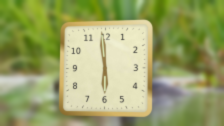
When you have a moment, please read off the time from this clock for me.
5:59
